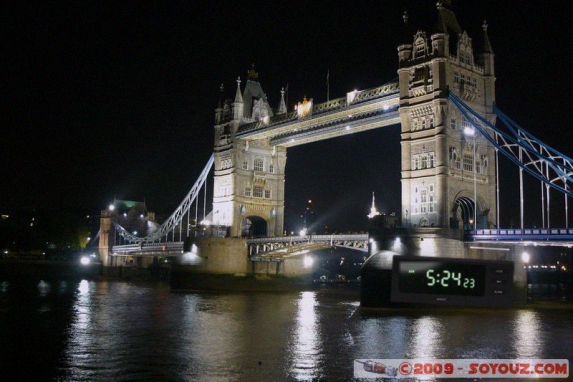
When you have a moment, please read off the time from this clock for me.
5:24:23
